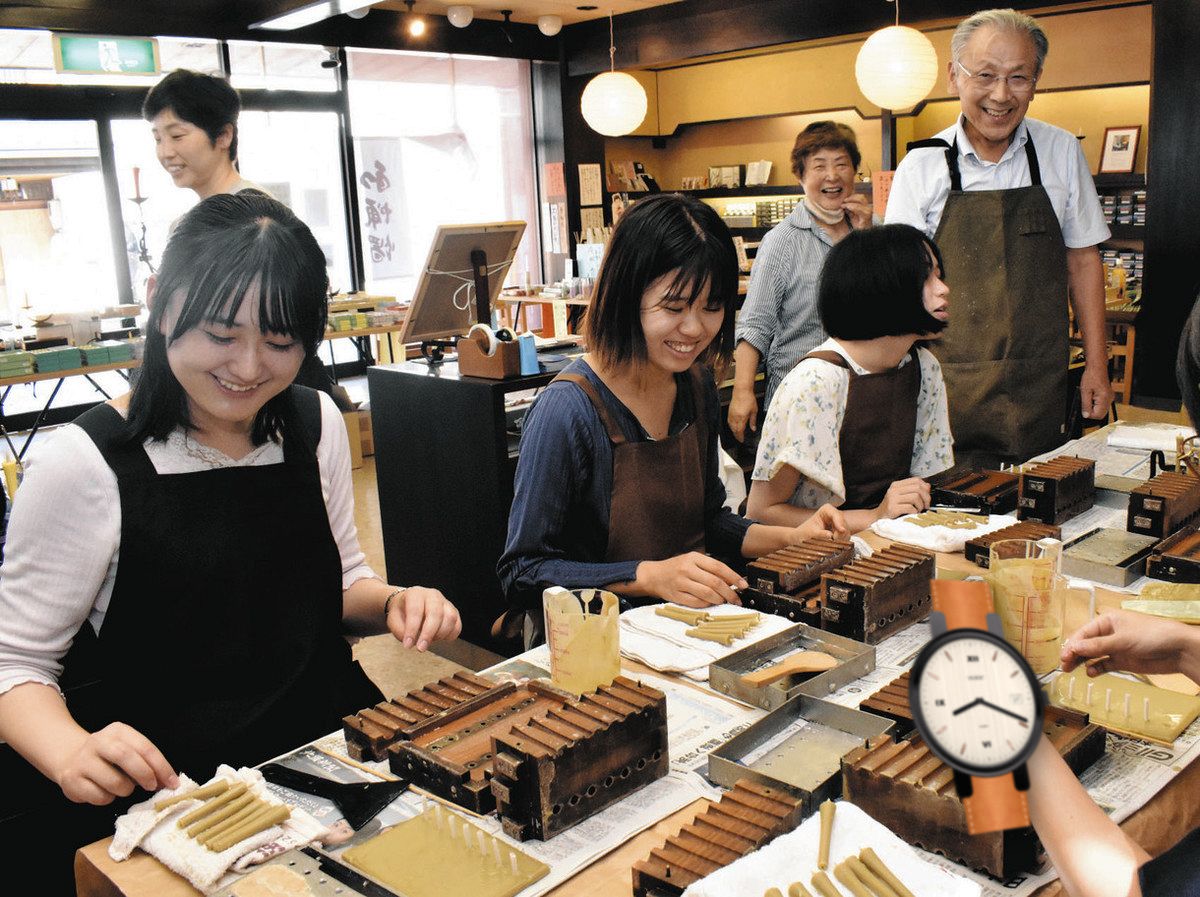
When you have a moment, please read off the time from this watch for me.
8:19
